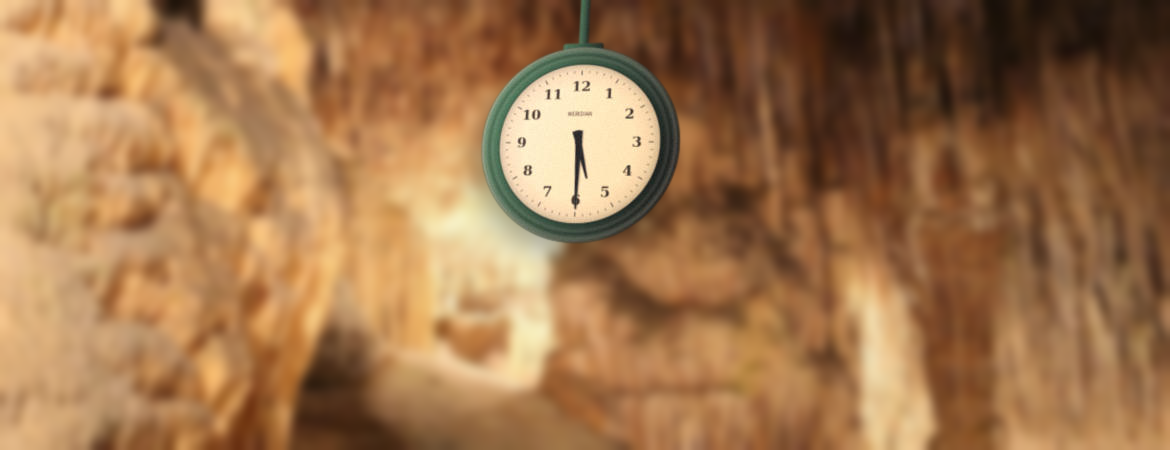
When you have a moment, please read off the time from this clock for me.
5:30
